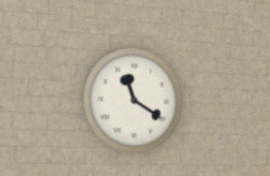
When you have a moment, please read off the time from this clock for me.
11:20
